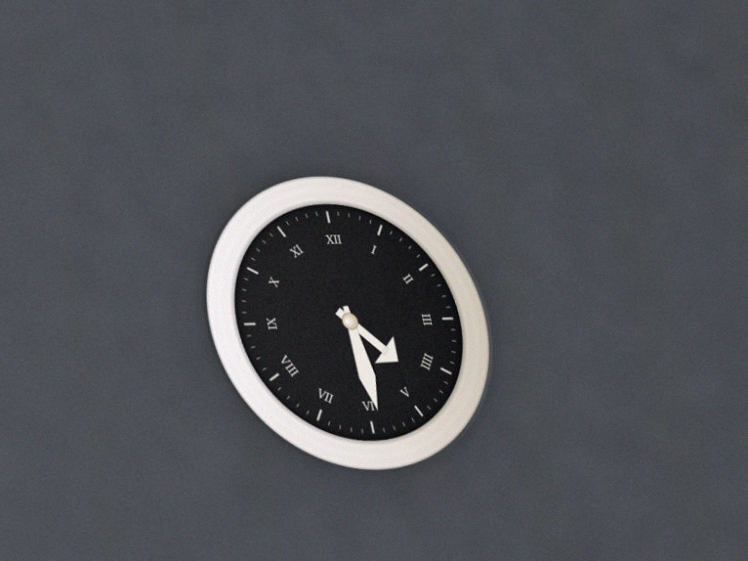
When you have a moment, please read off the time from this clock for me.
4:29
